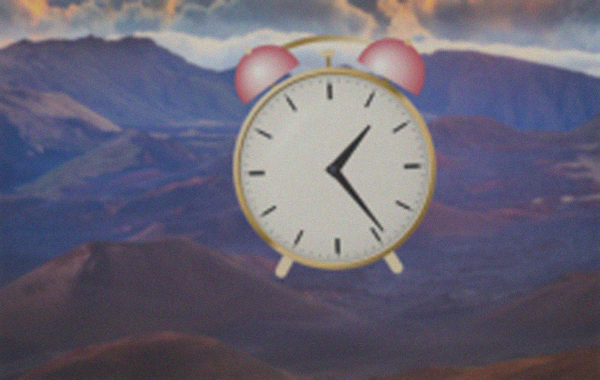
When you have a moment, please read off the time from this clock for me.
1:24
